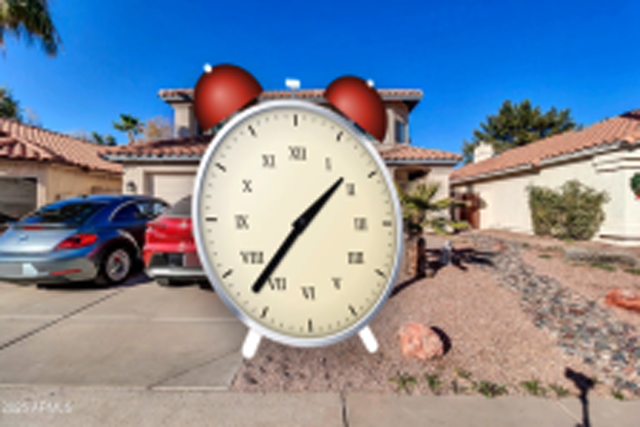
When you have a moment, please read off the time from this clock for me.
1:37
